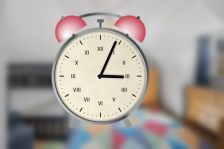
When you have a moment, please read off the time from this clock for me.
3:04
